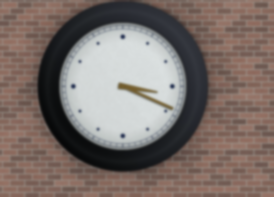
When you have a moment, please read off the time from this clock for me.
3:19
